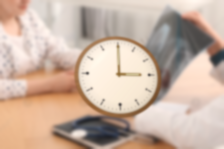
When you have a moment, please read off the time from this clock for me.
3:00
